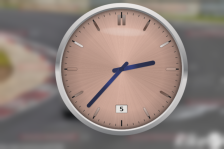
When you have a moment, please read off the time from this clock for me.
2:37
